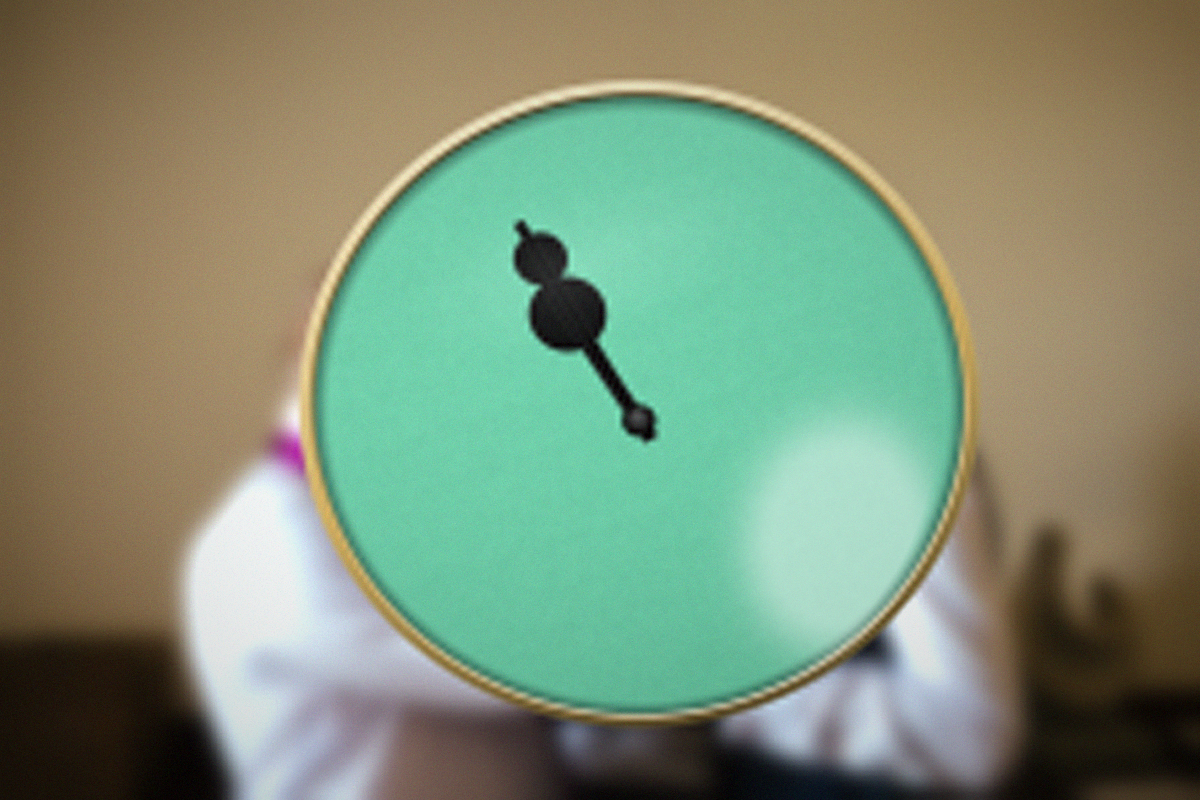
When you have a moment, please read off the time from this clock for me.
10:55
